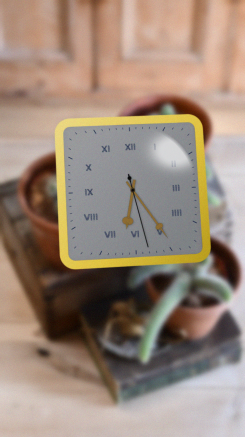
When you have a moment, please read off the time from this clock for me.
6:24:28
